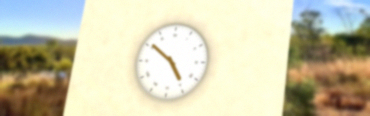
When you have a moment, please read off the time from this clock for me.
4:51
